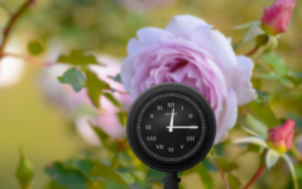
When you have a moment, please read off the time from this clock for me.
12:15
